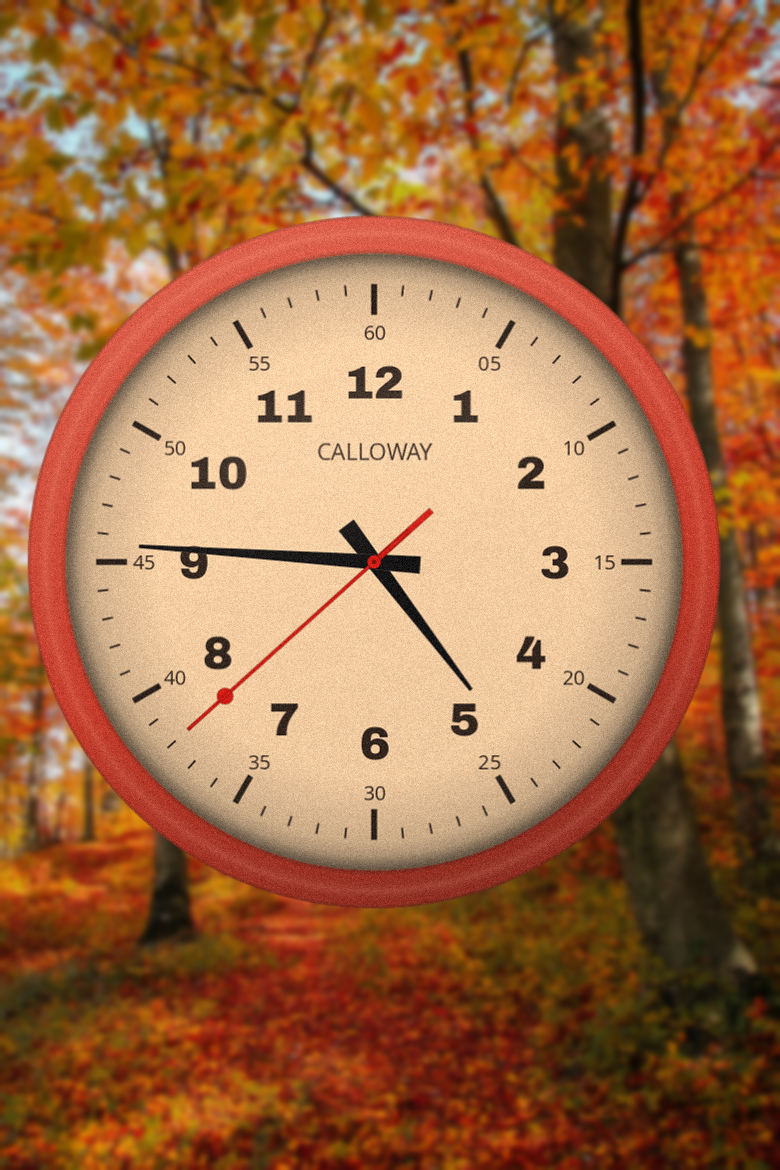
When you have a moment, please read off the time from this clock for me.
4:45:38
